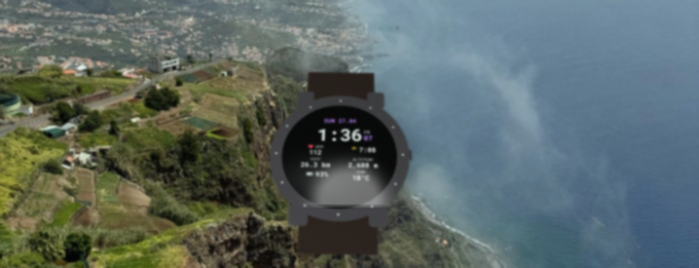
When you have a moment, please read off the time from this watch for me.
1:36
